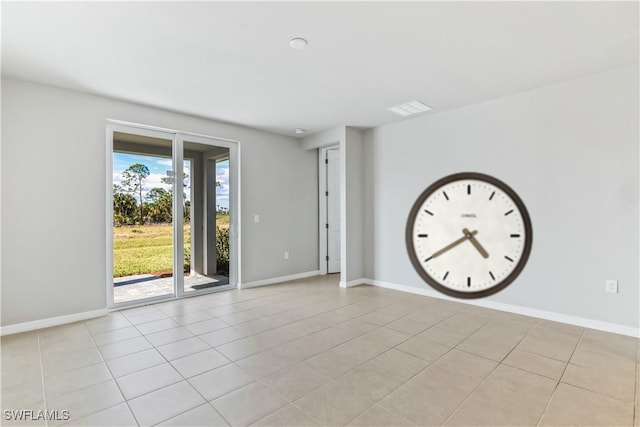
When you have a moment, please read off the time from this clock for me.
4:40
